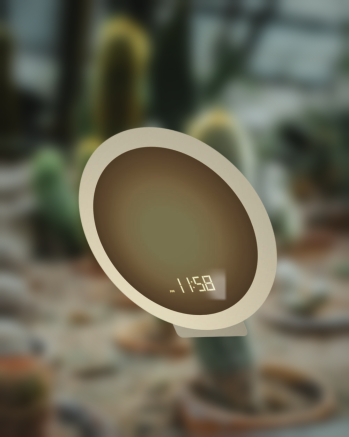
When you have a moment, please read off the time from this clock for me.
11:58
